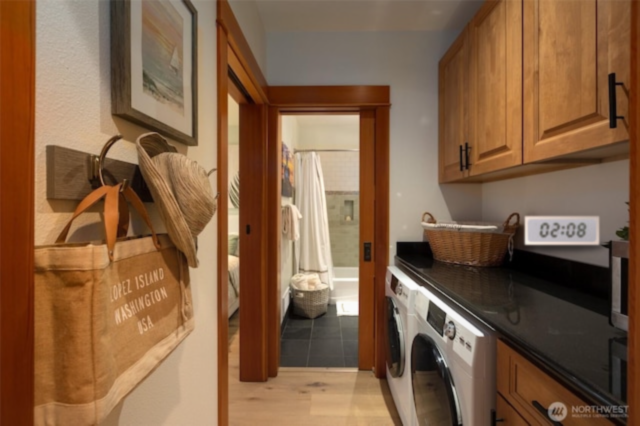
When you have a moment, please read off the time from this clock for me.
2:08
